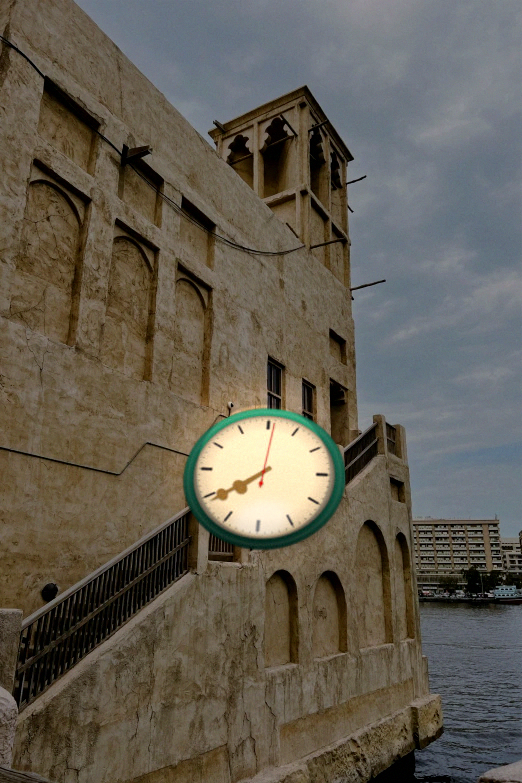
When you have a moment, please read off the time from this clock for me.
7:39:01
